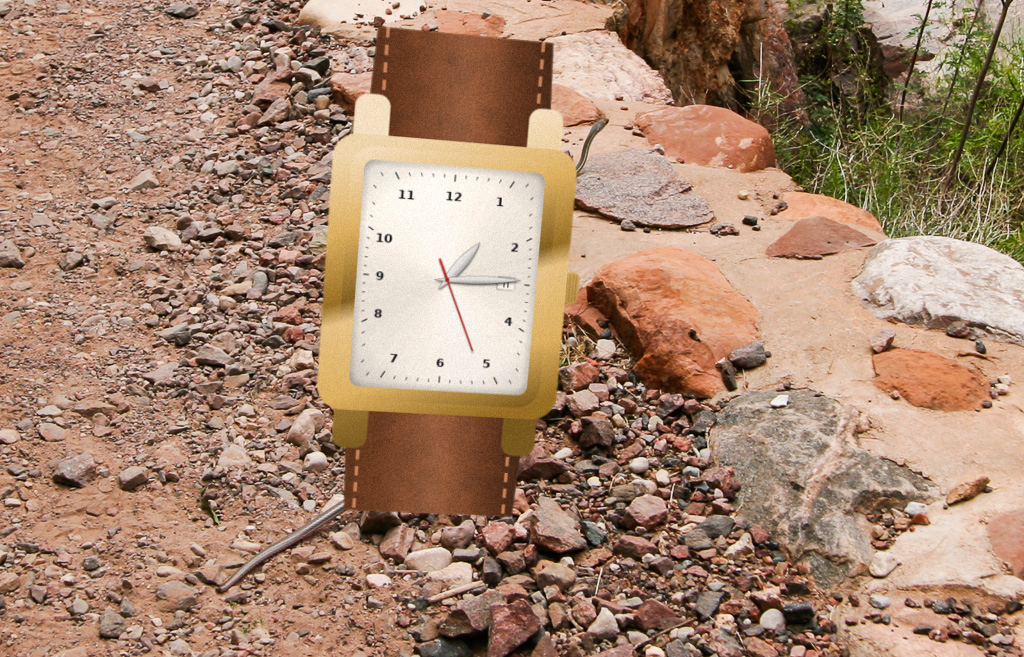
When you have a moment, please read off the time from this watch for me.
1:14:26
